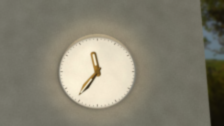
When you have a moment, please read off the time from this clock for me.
11:36
